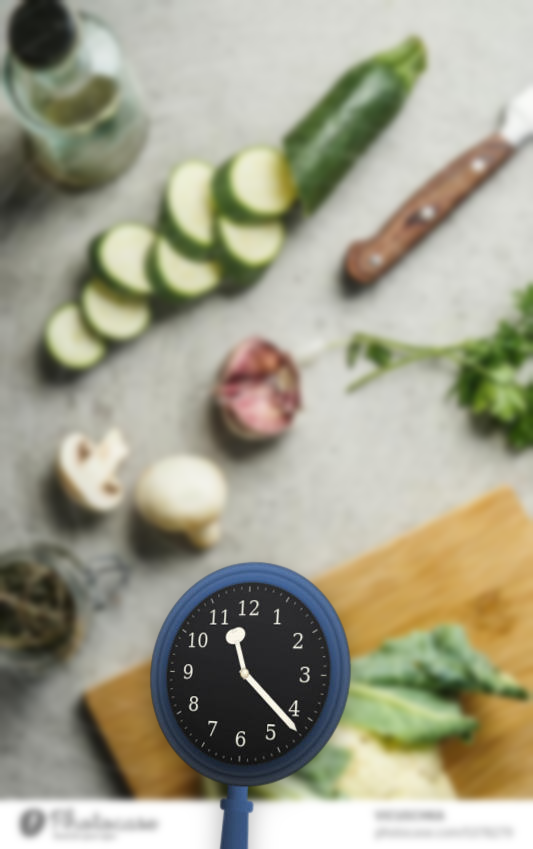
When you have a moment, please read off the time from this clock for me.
11:22
